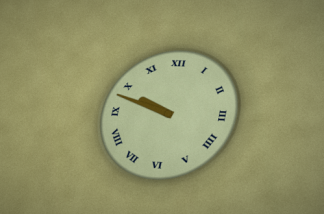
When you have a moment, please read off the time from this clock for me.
9:48
